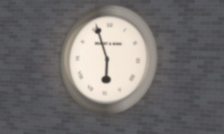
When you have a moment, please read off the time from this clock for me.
5:56
